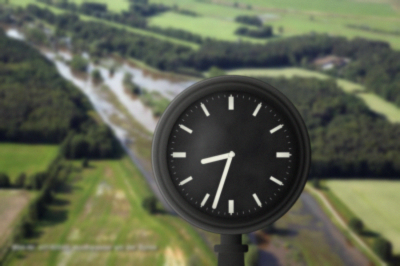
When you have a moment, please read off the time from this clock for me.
8:33
